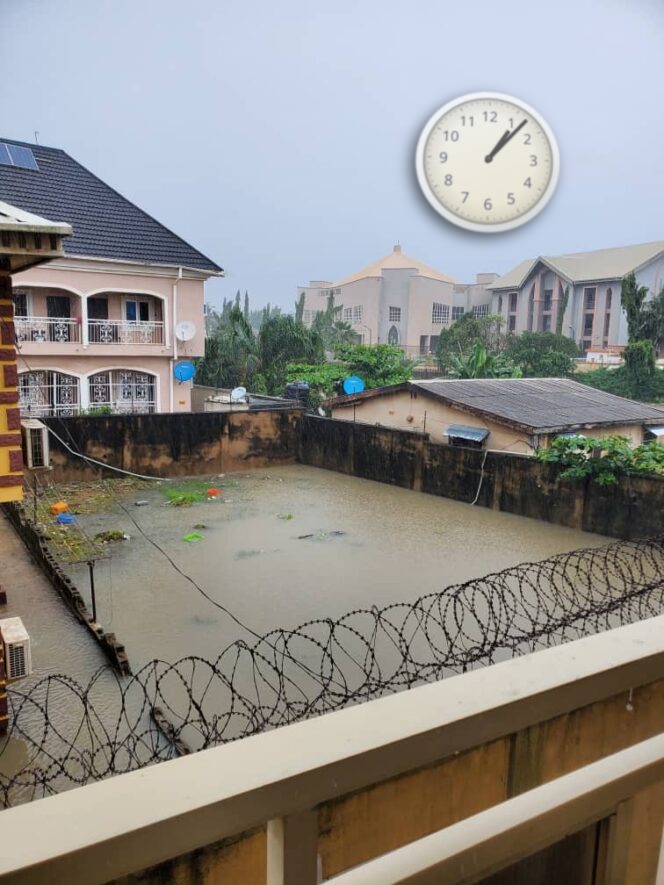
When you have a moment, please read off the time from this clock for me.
1:07
